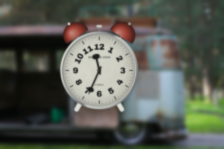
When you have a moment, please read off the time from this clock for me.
11:34
